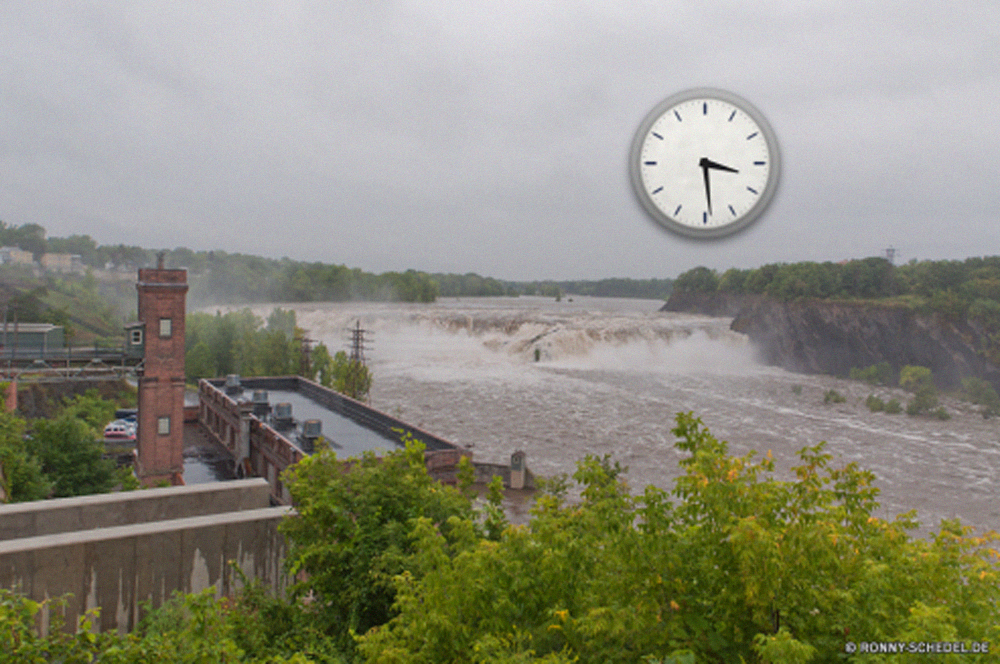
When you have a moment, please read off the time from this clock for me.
3:29
